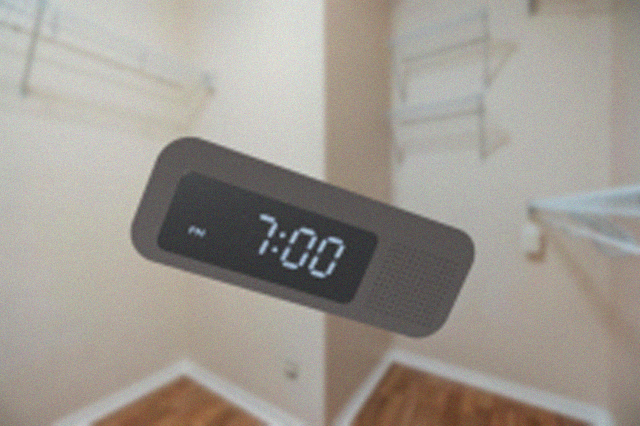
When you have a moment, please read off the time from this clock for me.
7:00
